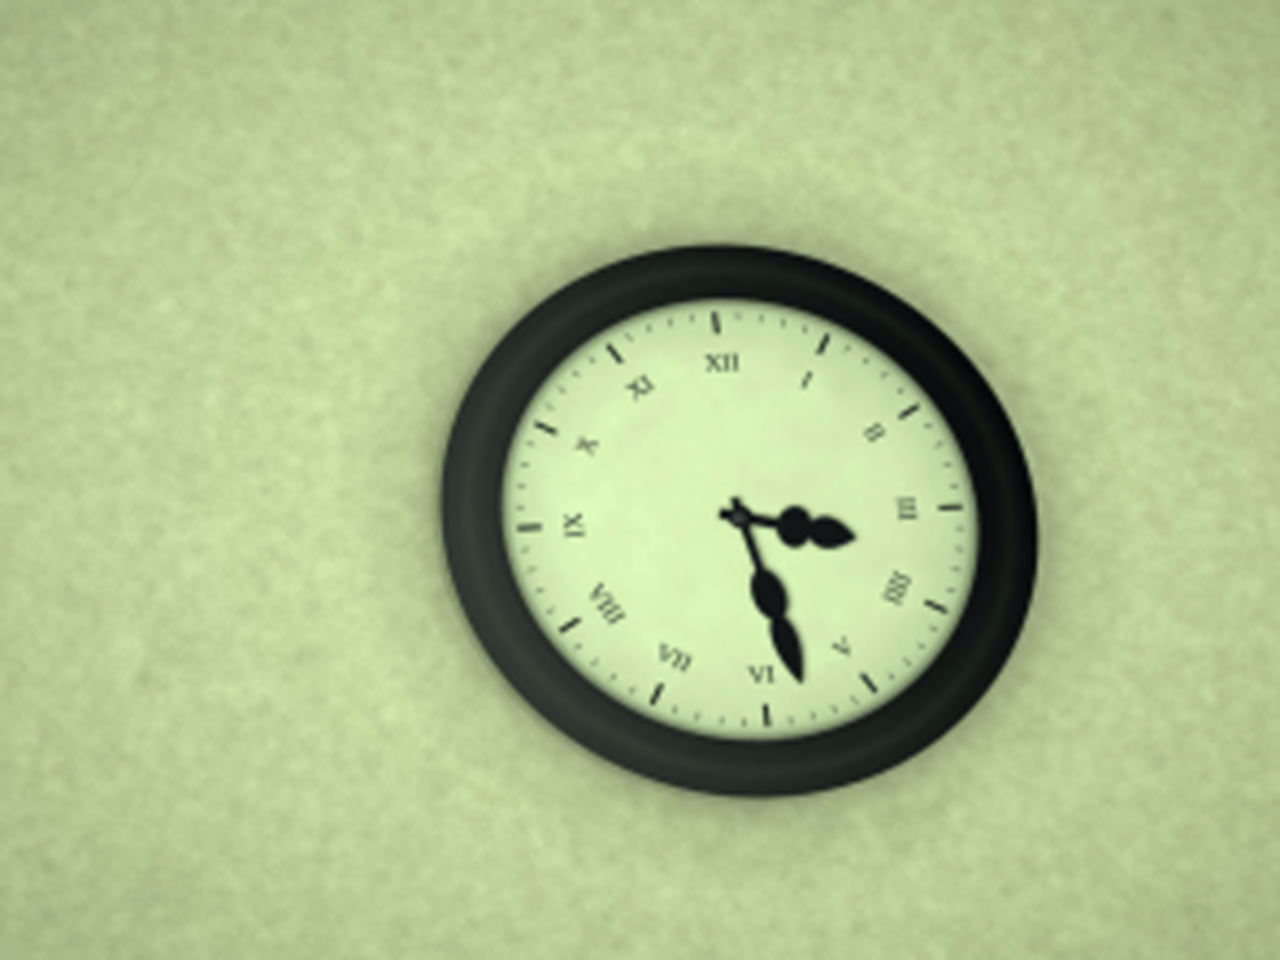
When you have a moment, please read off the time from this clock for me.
3:28
